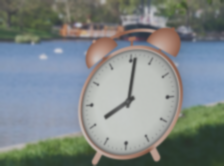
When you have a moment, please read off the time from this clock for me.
8:01
